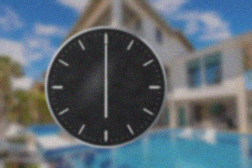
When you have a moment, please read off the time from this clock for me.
6:00
